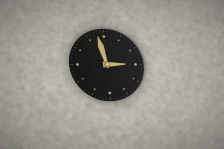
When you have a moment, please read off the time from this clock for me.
2:58
